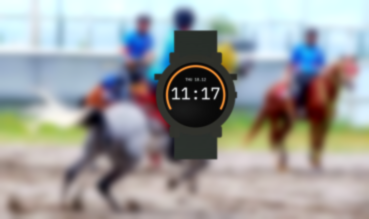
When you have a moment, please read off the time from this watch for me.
11:17
